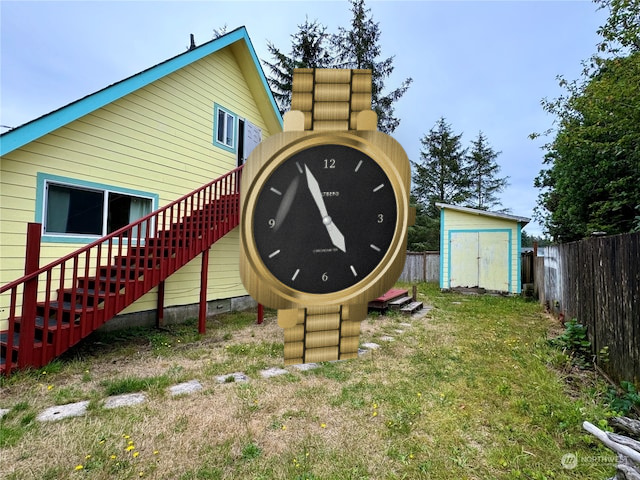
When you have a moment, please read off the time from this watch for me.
4:56
